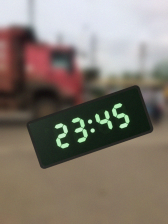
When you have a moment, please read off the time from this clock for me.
23:45
